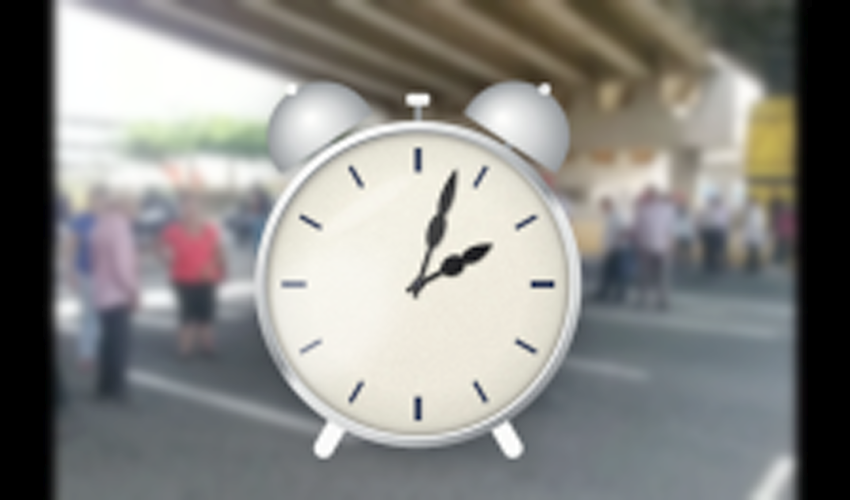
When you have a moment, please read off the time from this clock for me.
2:03
